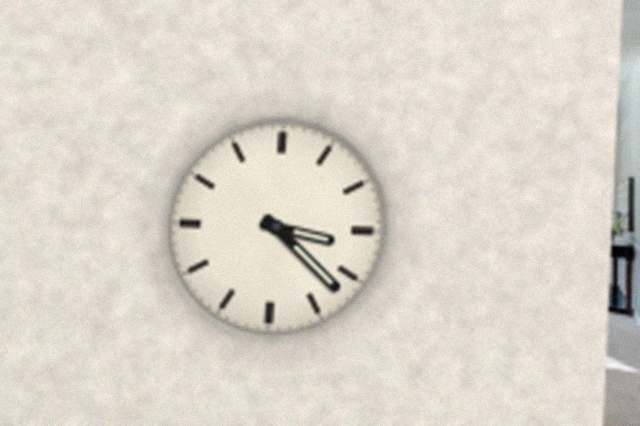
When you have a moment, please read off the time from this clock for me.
3:22
